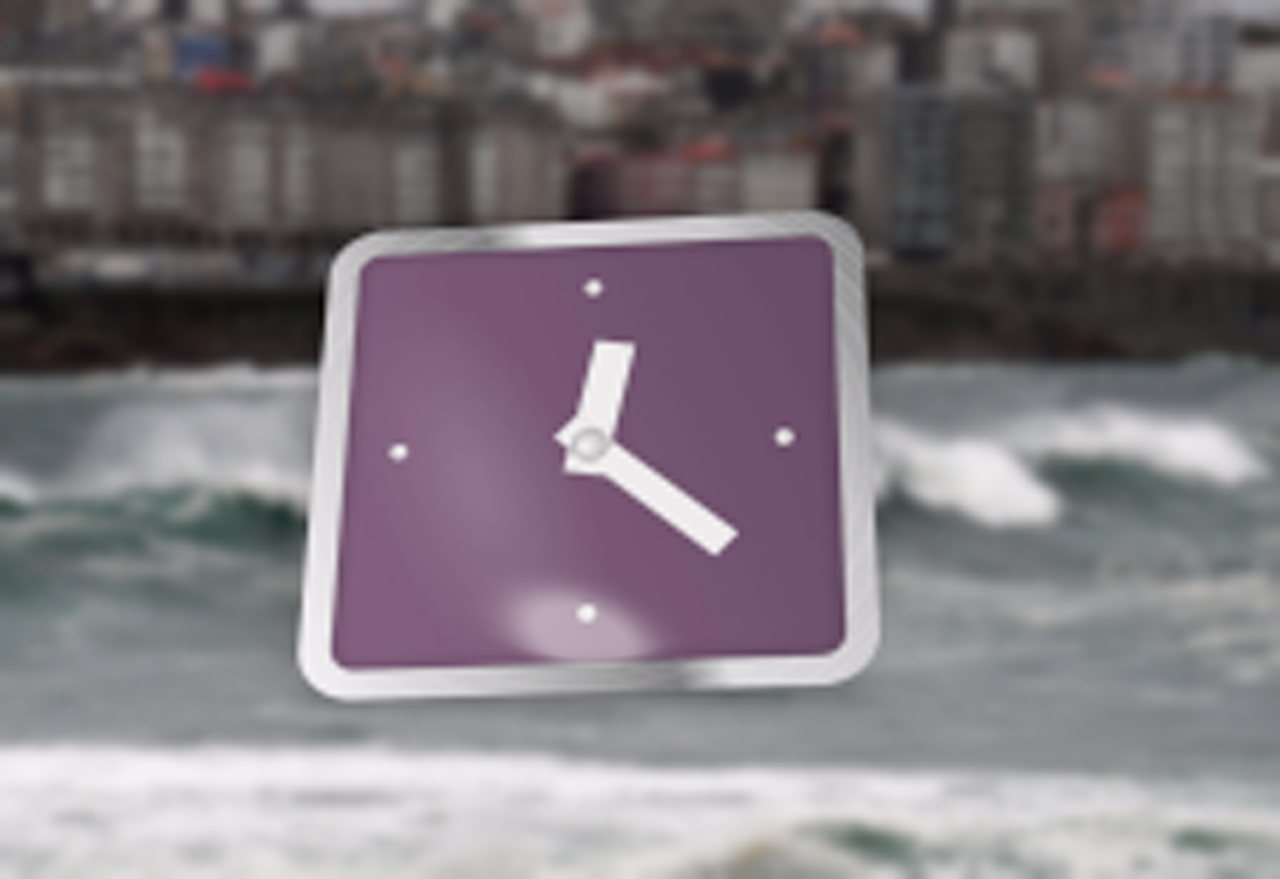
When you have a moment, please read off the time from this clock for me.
12:22
